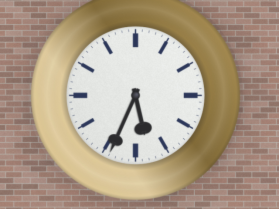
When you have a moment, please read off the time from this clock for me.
5:34
